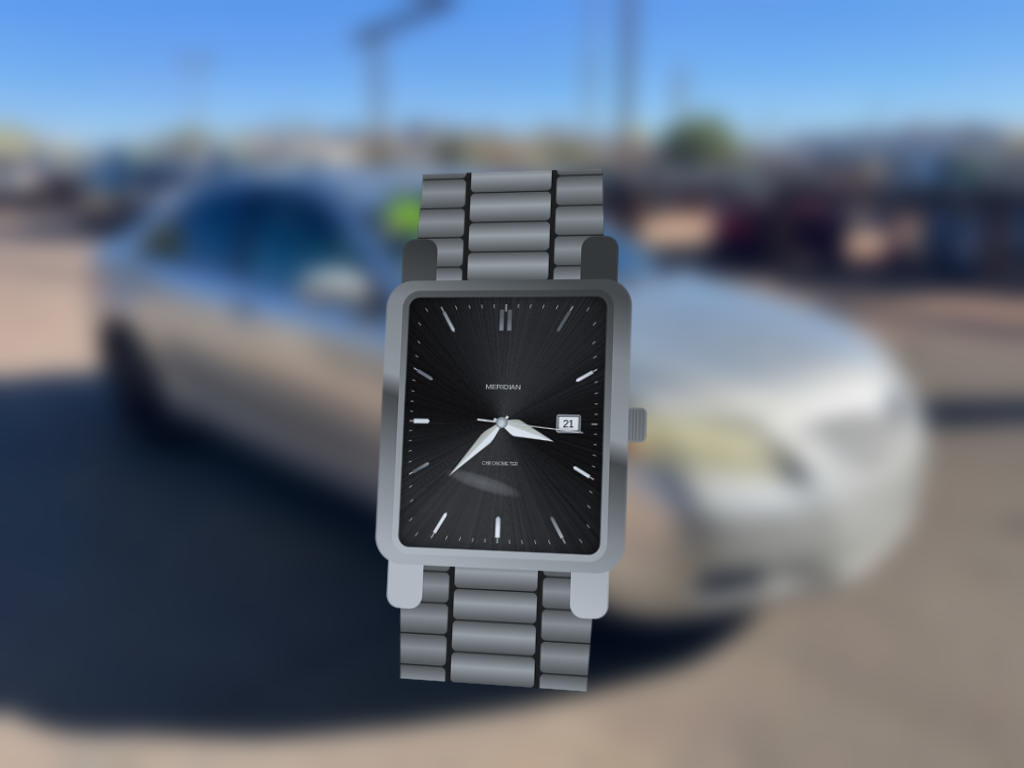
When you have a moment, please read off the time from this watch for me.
3:37:16
